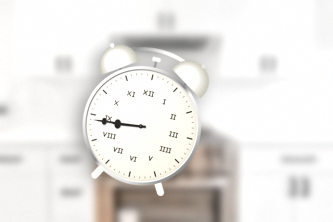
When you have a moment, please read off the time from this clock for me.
8:44
